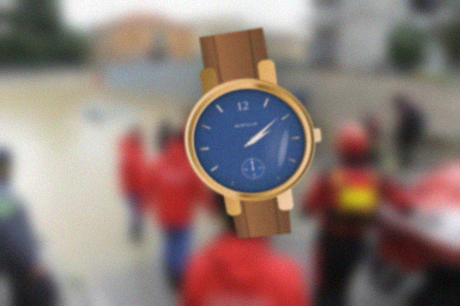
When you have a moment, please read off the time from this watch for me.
2:09
